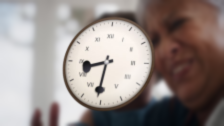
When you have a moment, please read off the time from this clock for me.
8:31
